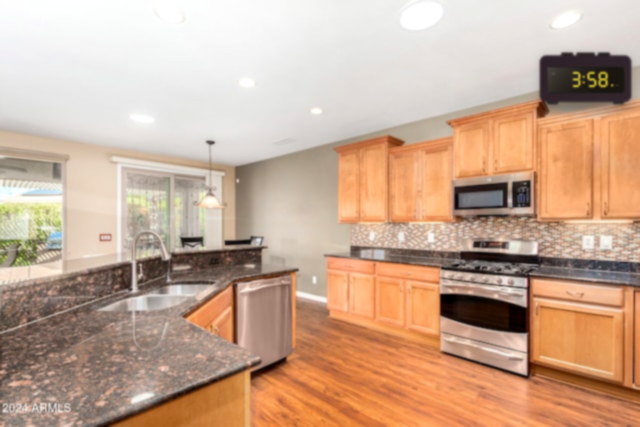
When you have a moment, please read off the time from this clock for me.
3:58
